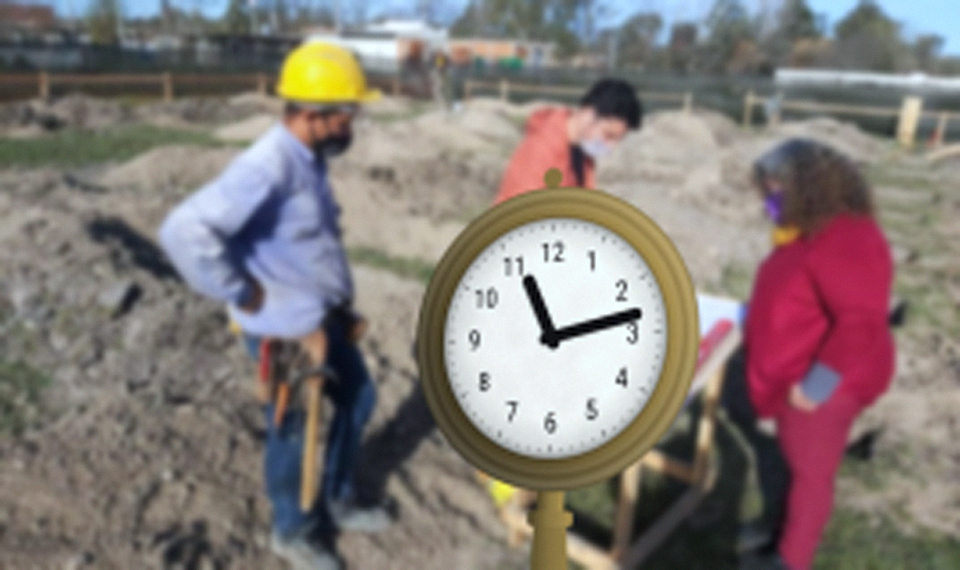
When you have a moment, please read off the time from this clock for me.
11:13
